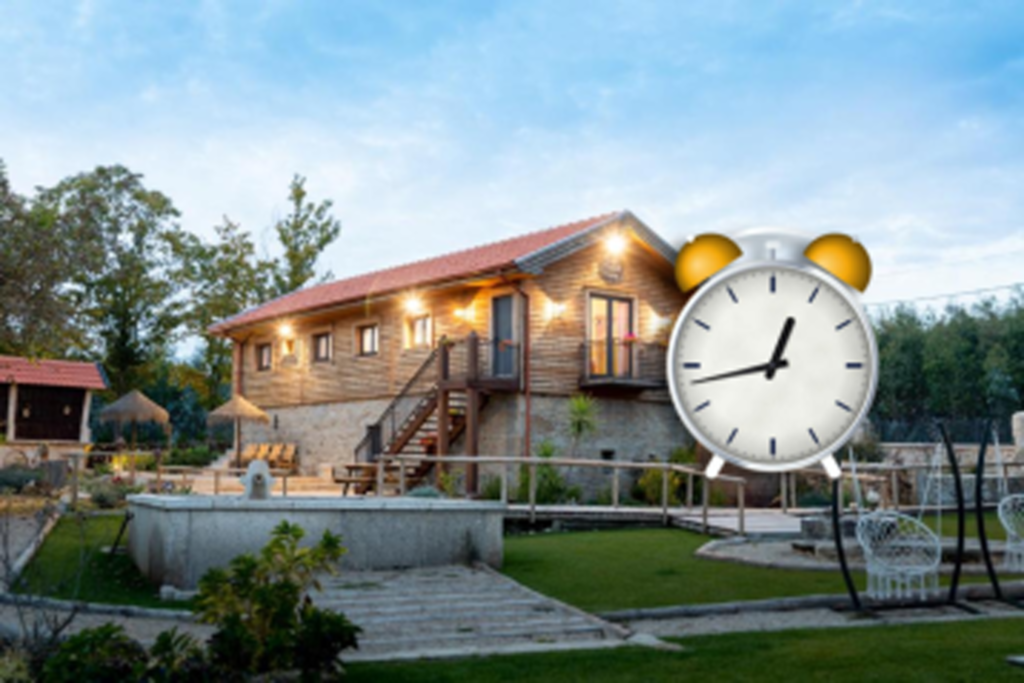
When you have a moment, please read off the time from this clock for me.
12:43
